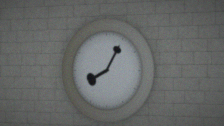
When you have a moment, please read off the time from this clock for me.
8:05
